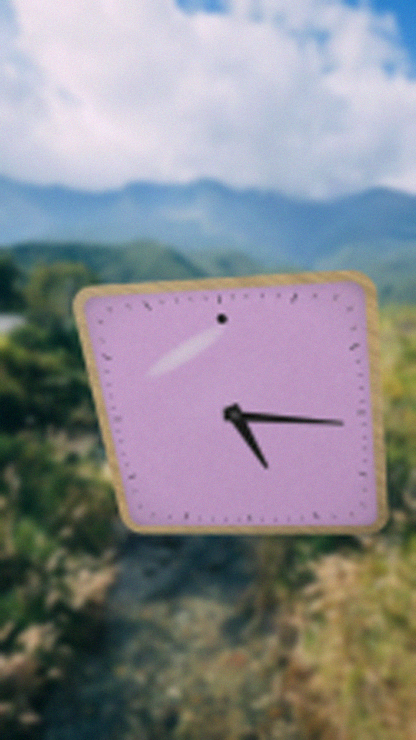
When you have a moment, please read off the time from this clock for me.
5:16
